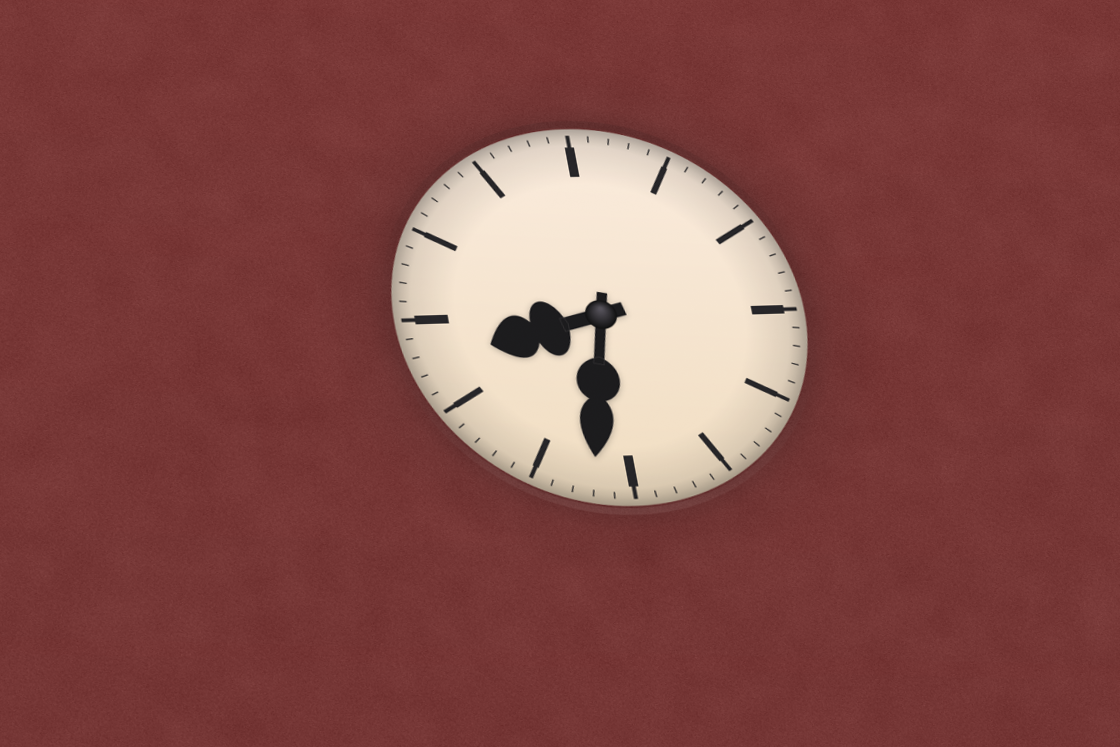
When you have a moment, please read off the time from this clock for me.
8:32
